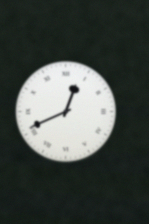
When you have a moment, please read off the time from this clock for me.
12:41
